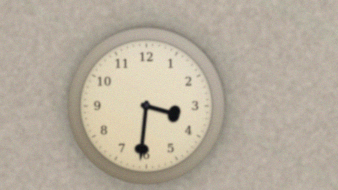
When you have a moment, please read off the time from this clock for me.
3:31
